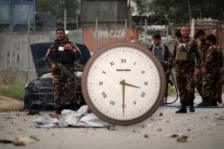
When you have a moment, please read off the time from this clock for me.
3:30
